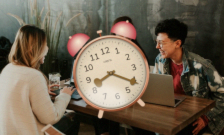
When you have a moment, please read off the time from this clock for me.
8:21
